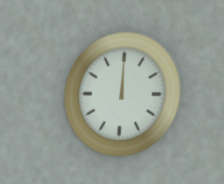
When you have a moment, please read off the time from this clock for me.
12:00
